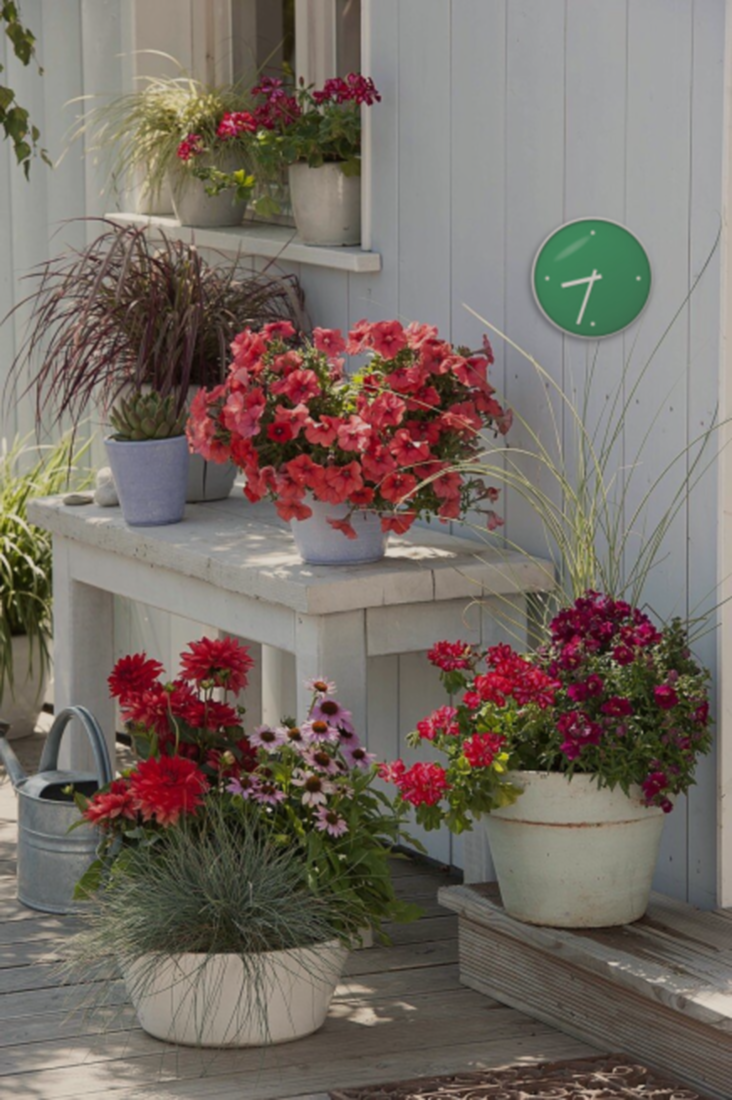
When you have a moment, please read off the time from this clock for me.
8:33
